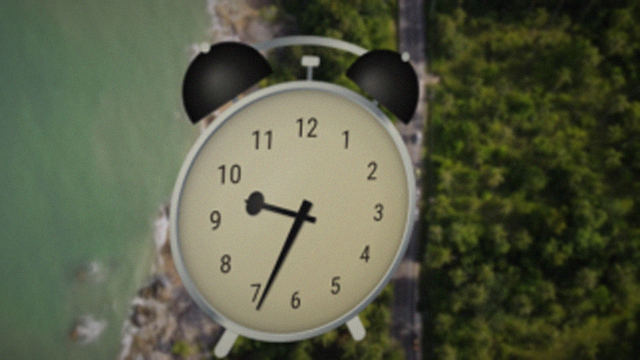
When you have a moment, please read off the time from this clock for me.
9:34
